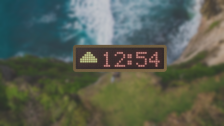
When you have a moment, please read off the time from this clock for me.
12:54
